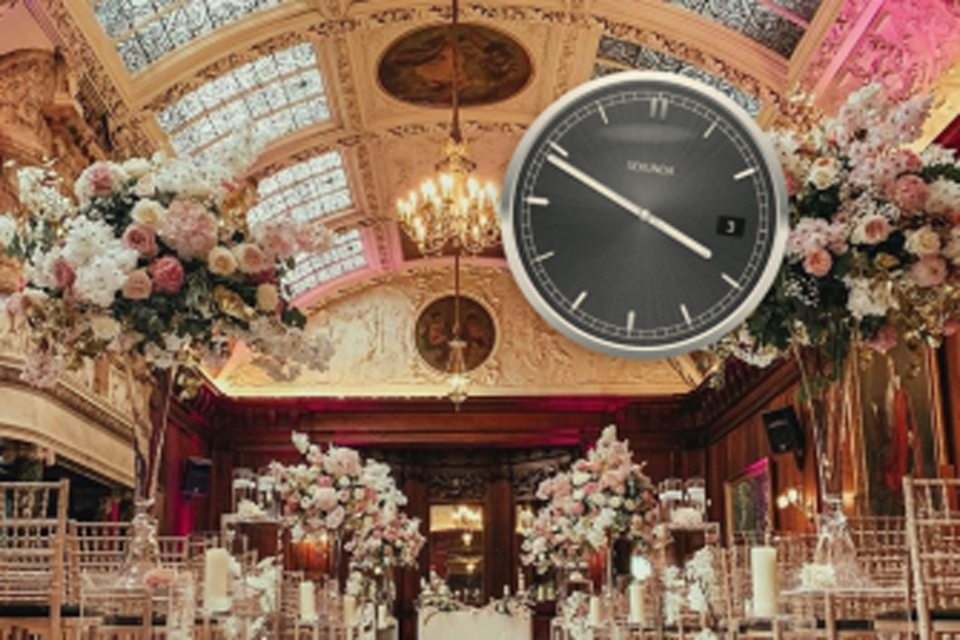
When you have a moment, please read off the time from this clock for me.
3:49
